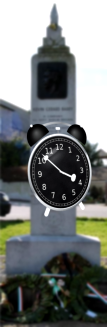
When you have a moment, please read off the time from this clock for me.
3:52
